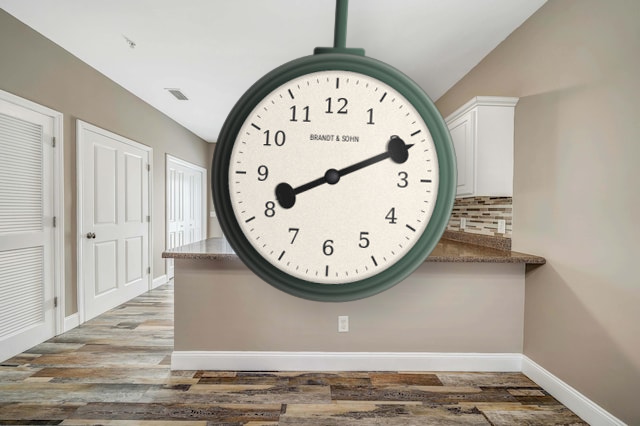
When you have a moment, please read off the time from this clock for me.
8:11
